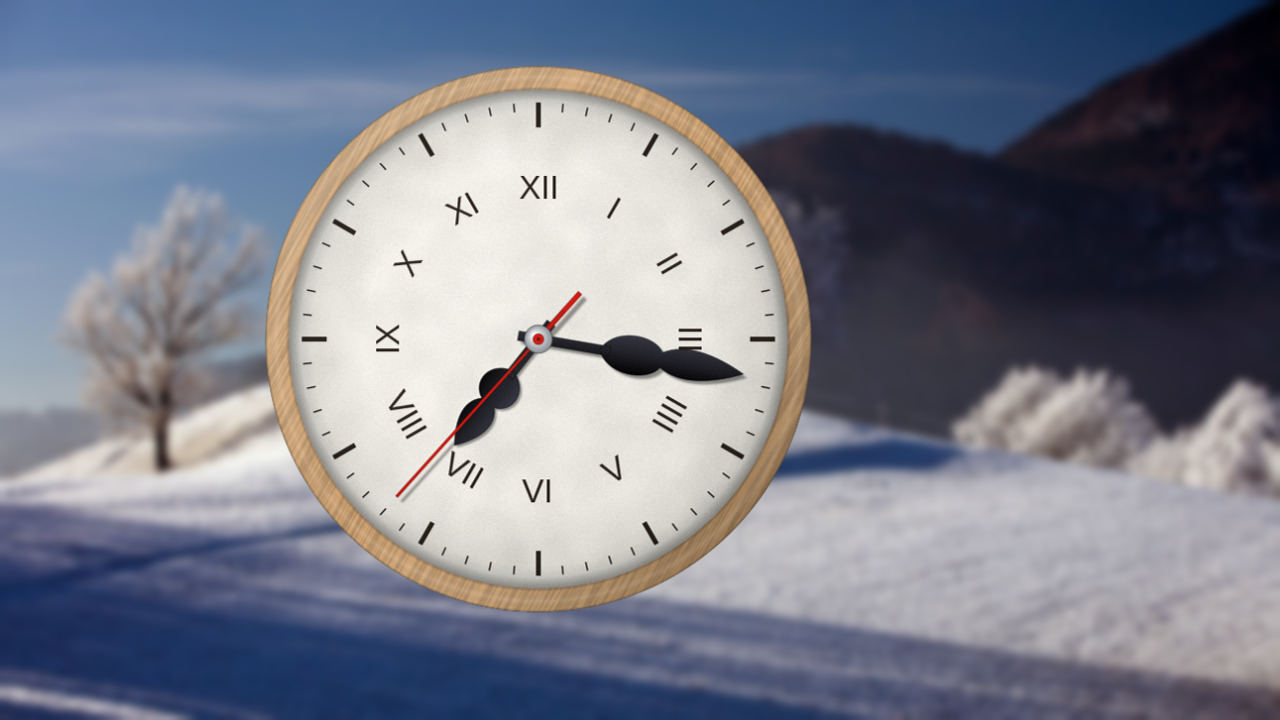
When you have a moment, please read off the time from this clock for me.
7:16:37
